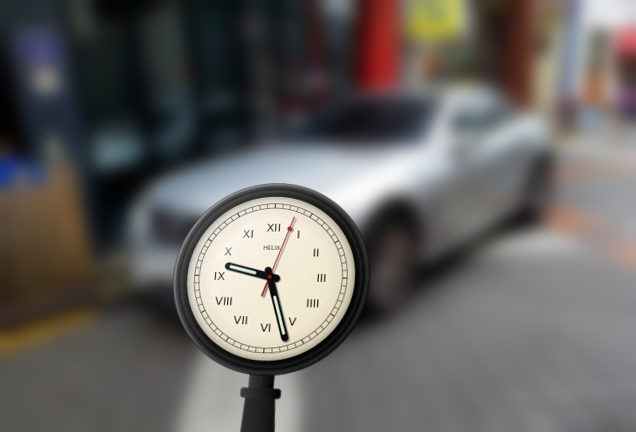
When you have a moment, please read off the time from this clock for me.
9:27:03
